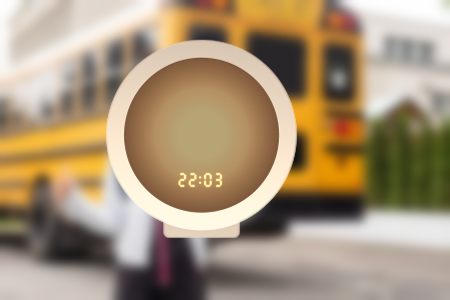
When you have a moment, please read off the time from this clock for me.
22:03
